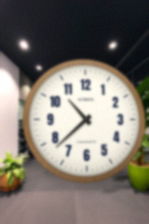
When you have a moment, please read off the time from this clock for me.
10:38
